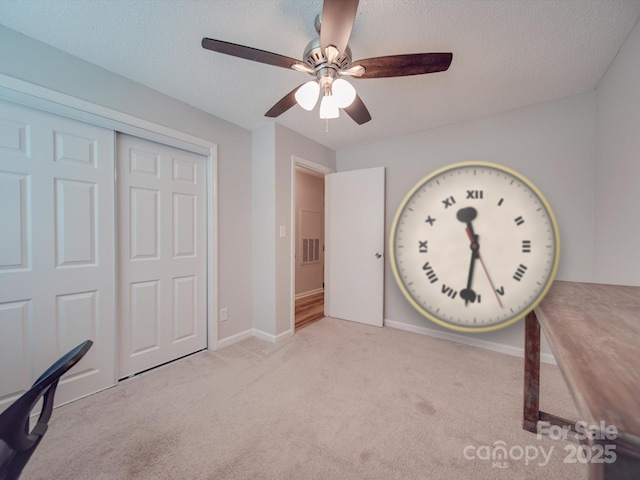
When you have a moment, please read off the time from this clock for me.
11:31:26
